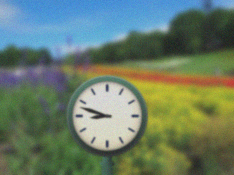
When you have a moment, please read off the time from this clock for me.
8:48
